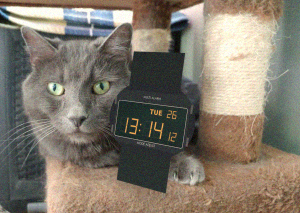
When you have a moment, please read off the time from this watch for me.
13:14:12
